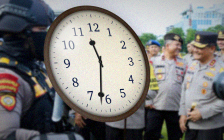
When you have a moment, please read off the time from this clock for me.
11:32
